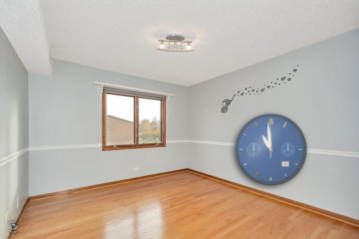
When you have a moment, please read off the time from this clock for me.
10:59
